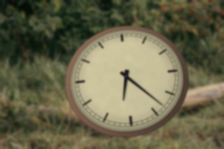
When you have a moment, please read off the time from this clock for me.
6:23
